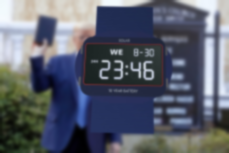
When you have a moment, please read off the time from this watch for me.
23:46
